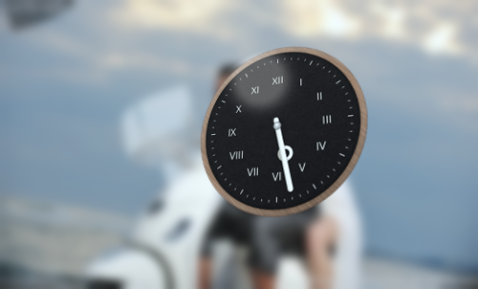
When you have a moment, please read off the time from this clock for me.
5:28
